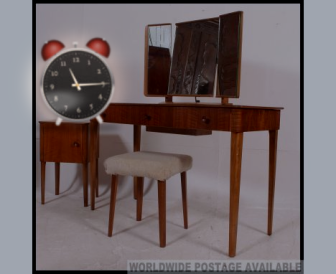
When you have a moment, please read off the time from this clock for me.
11:15
